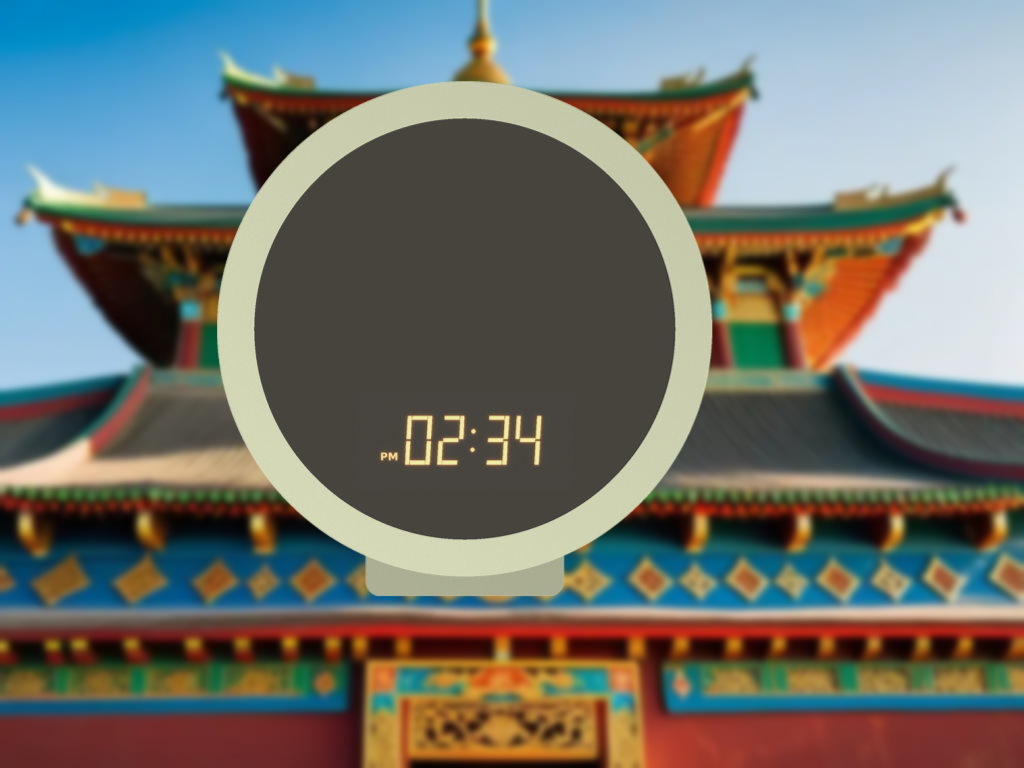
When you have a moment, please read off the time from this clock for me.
2:34
